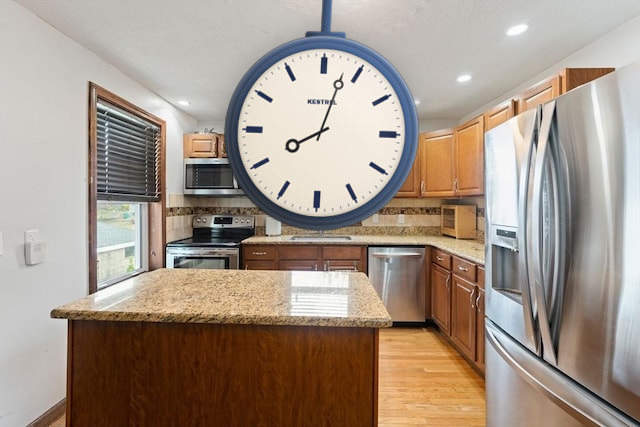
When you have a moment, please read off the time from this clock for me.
8:03
